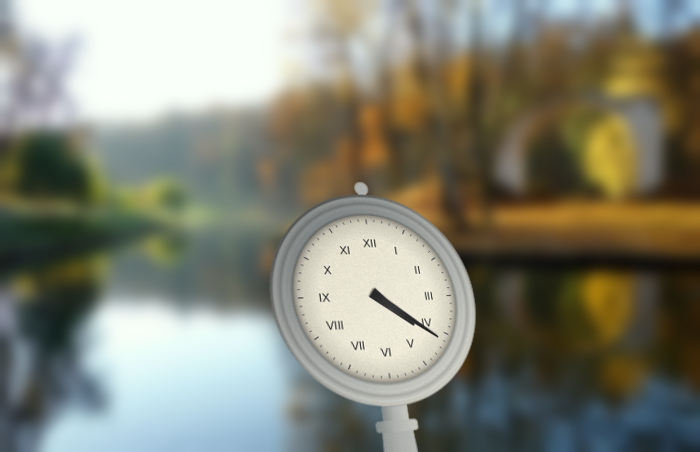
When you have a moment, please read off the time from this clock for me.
4:21
